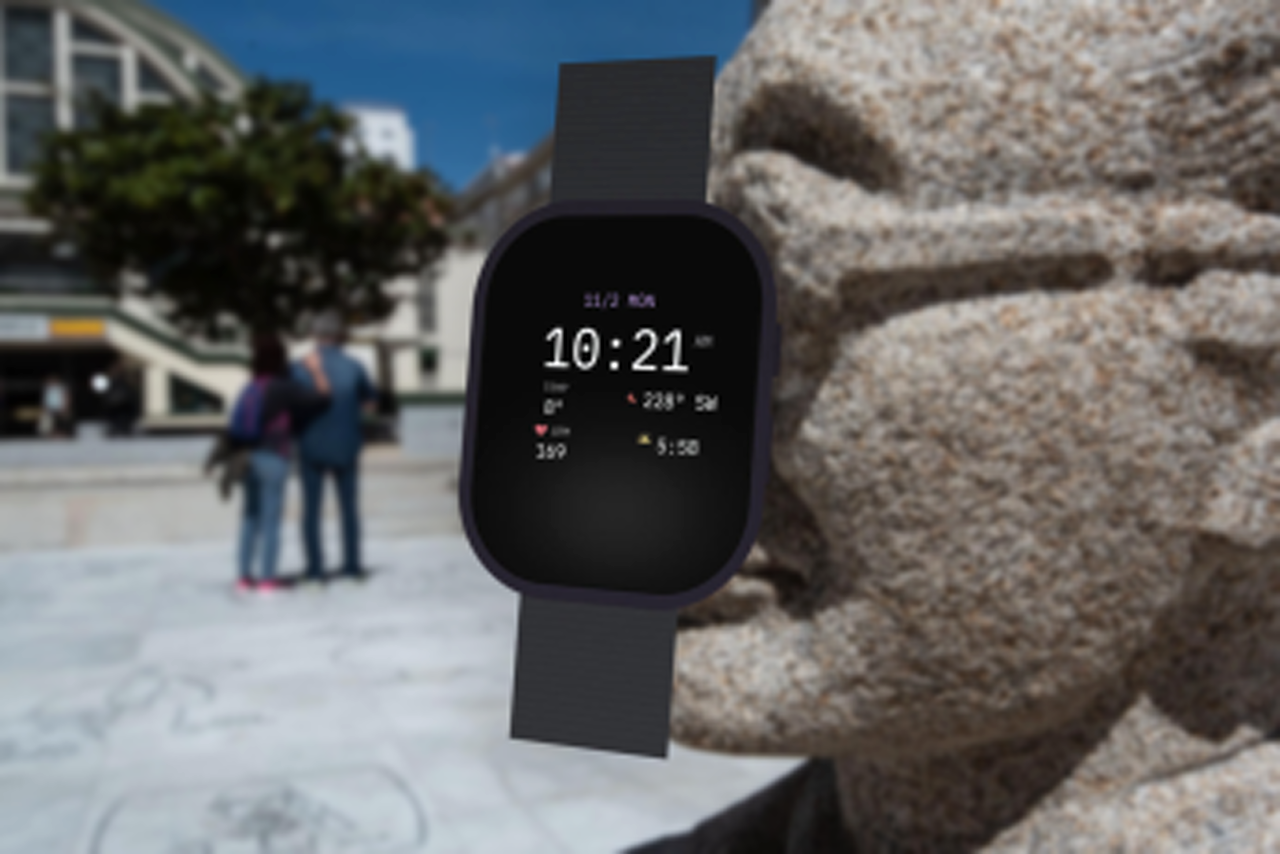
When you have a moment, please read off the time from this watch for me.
10:21
